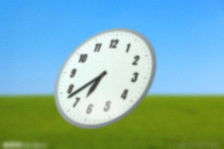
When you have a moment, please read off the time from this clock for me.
6:38
